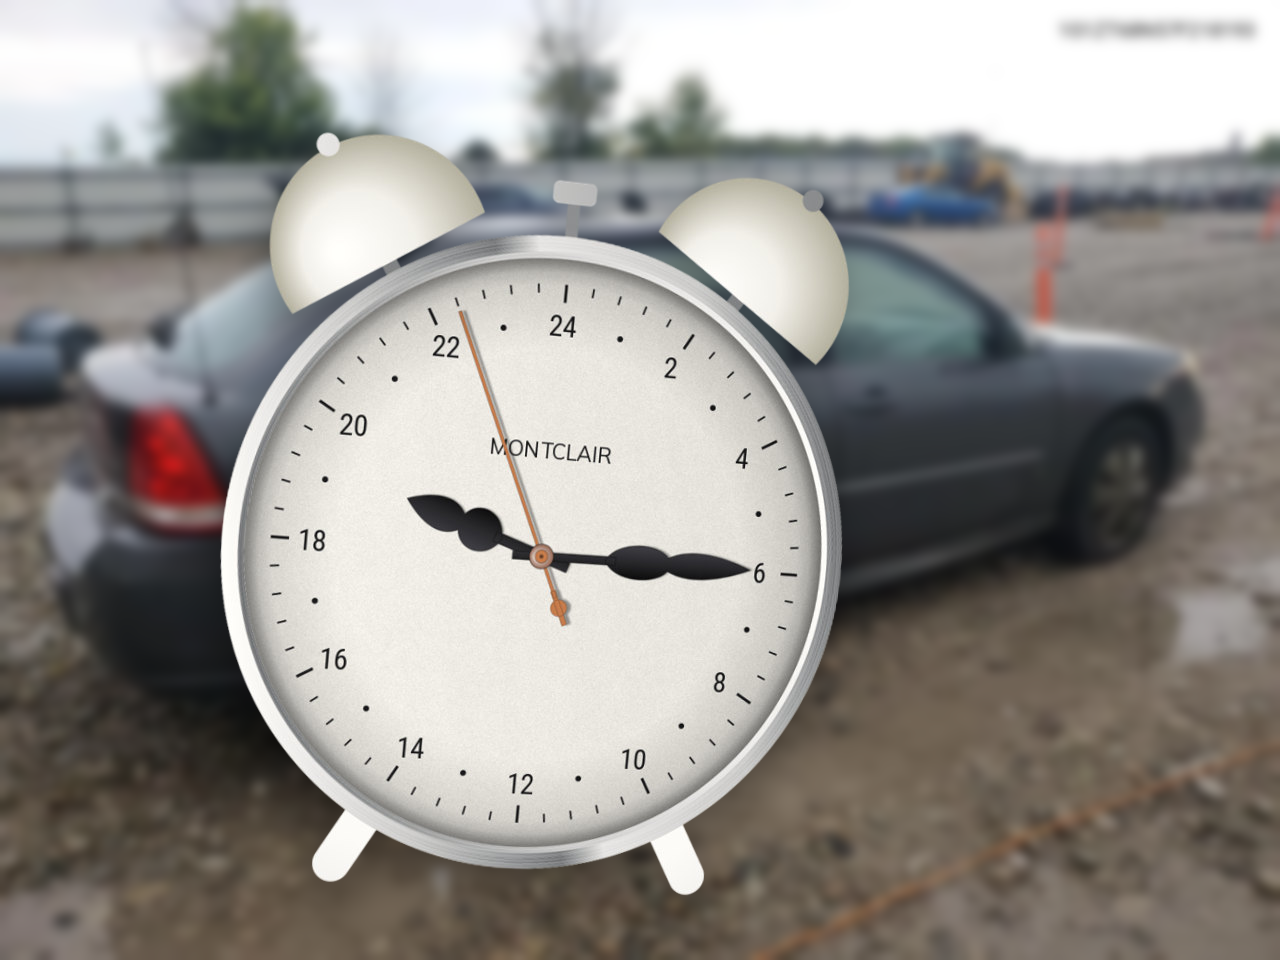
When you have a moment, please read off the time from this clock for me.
19:14:56
